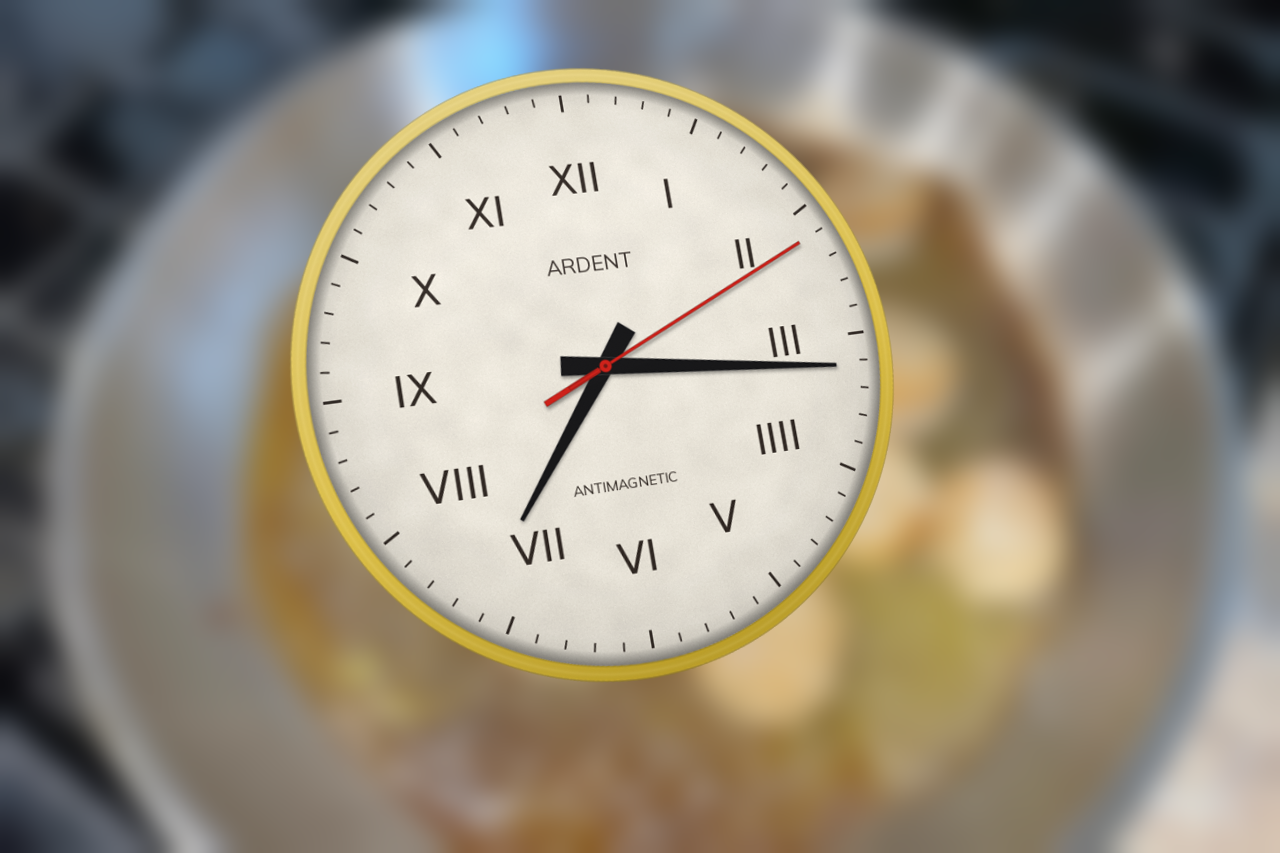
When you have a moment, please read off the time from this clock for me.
7:16:11
